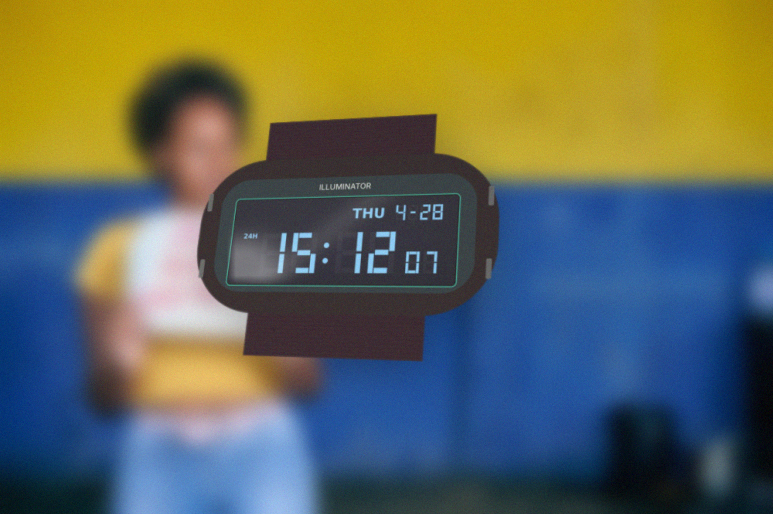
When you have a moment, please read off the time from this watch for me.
15:12:07
